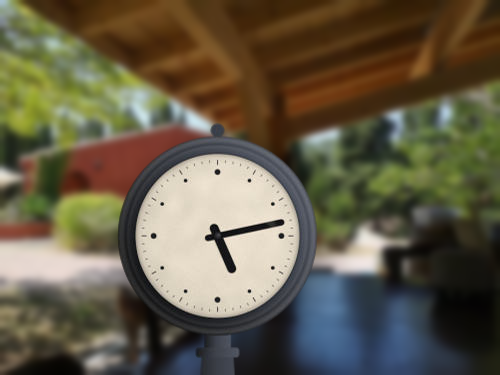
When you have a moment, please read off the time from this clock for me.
5:13
